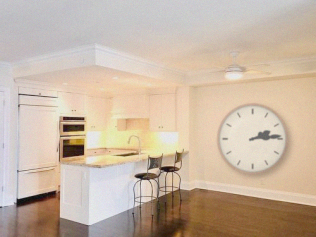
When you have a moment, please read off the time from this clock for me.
2:14
